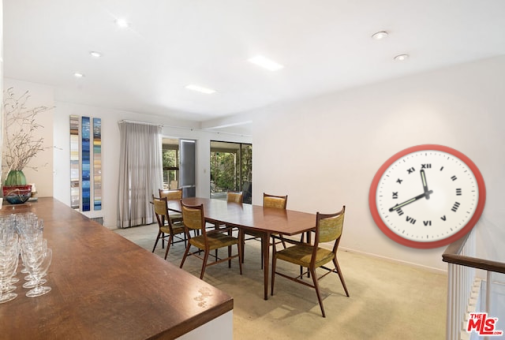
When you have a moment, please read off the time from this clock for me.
11:41
